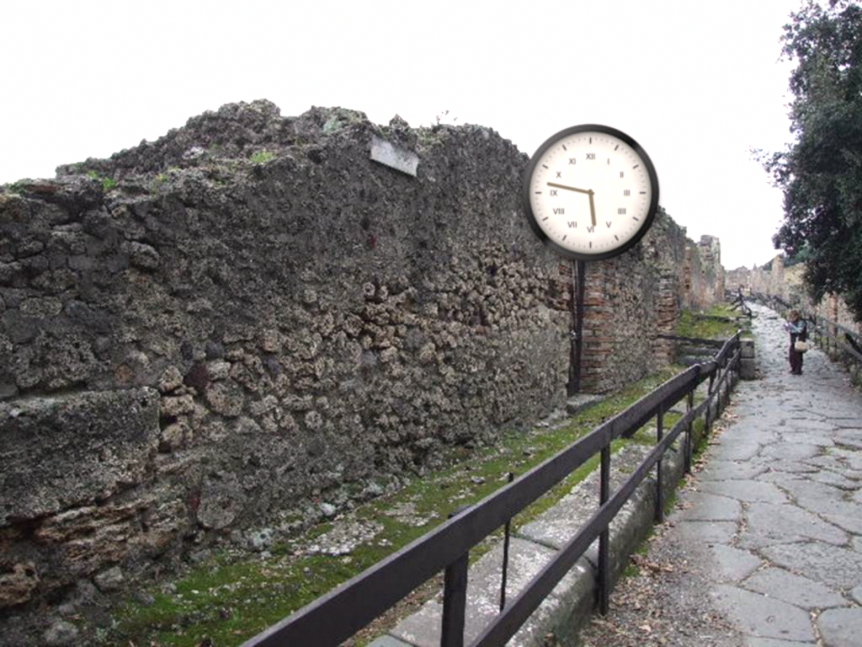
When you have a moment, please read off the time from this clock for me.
5:47
